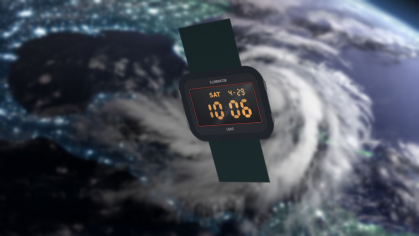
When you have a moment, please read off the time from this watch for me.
10:06
